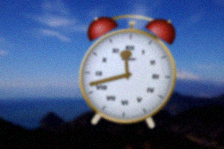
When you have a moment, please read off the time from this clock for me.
11:42
